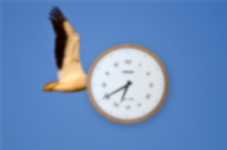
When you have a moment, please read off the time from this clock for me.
6:40
